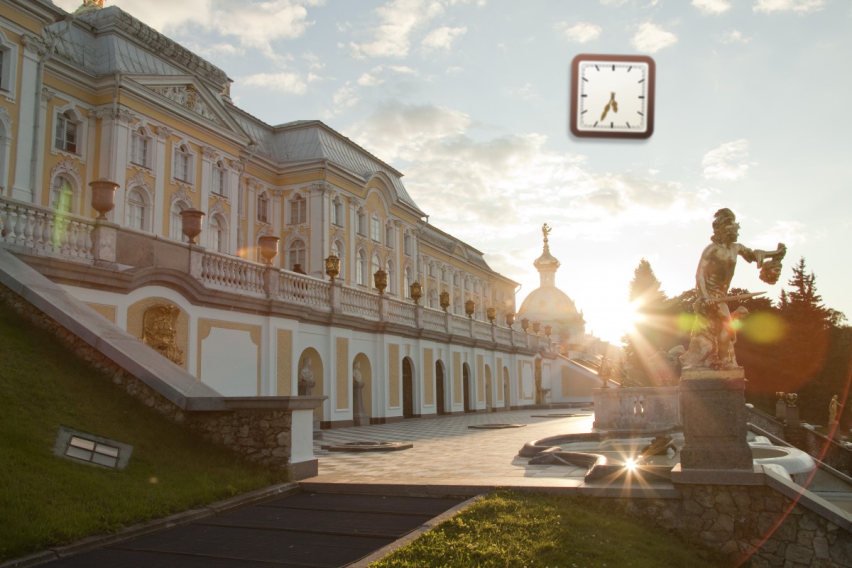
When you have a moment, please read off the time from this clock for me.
5:34
